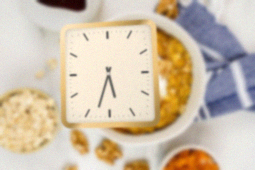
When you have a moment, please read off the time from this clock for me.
5:33
